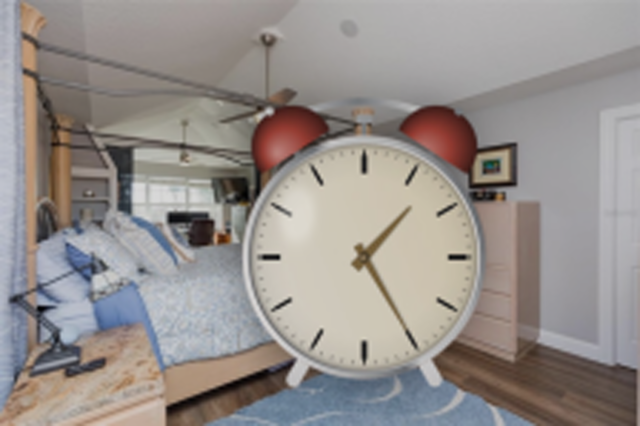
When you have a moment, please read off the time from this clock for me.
1:25
